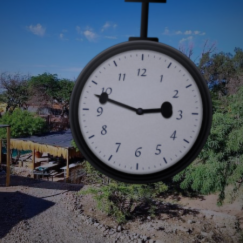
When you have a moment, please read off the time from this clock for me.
2:48
